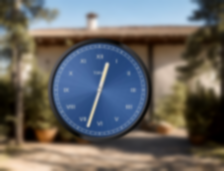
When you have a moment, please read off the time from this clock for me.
12:33
